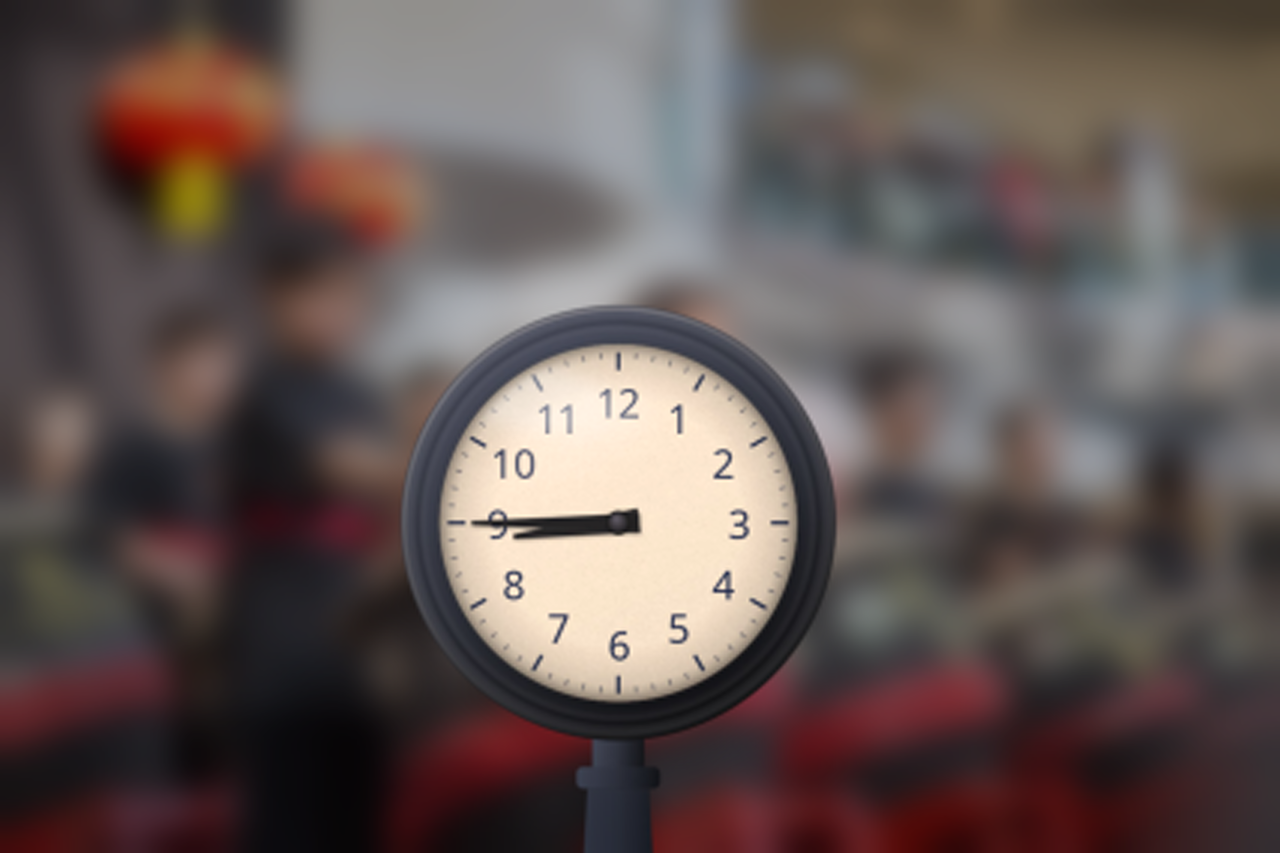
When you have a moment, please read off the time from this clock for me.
8:45
